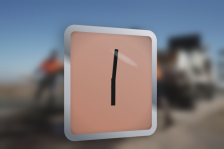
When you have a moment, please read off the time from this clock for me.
6:01
